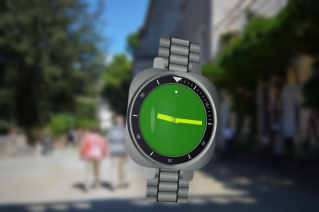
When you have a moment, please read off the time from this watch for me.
9:15
